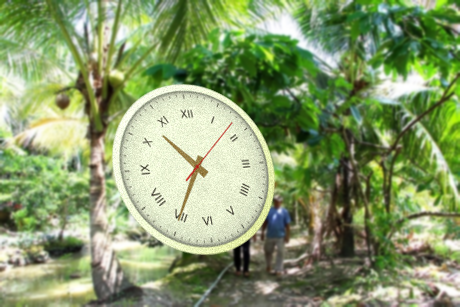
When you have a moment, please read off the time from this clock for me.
10:35:08
